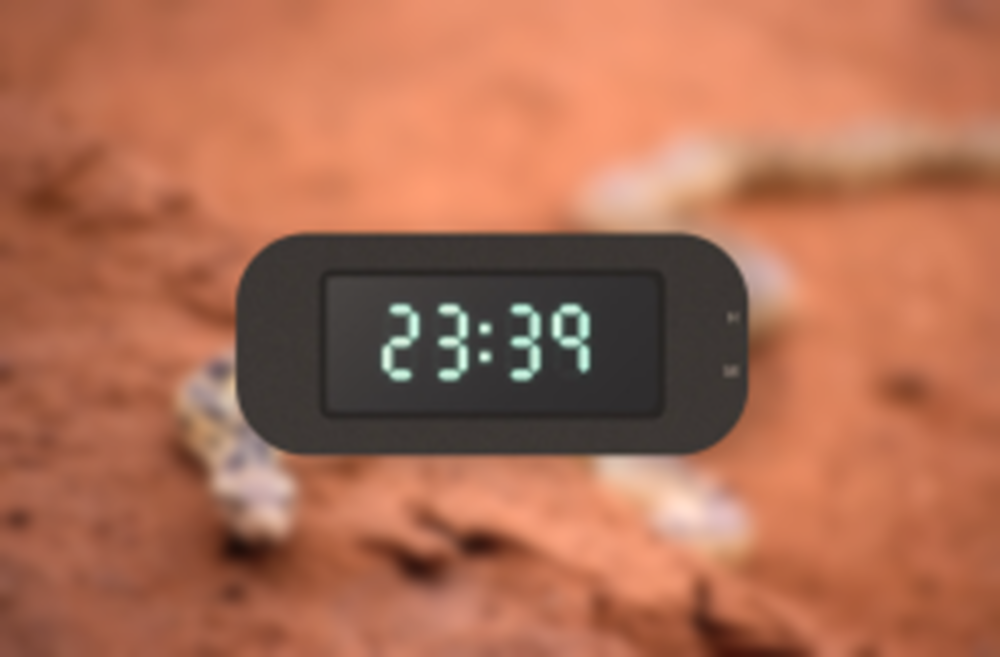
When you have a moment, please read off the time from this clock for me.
23:39
